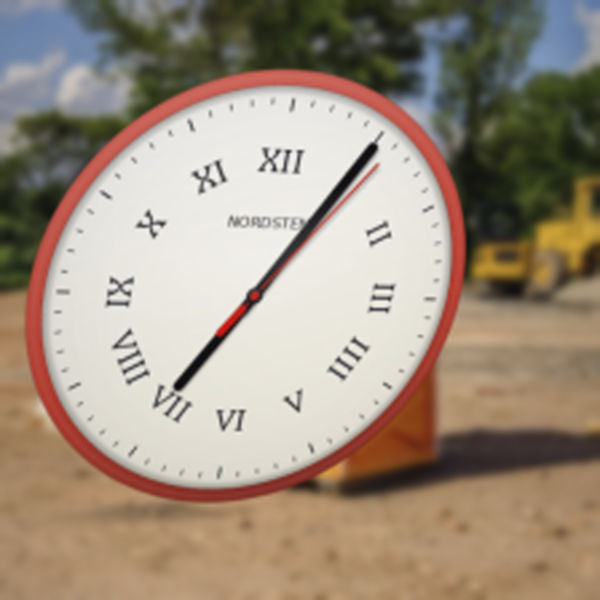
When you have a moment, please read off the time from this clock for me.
7:05:06
